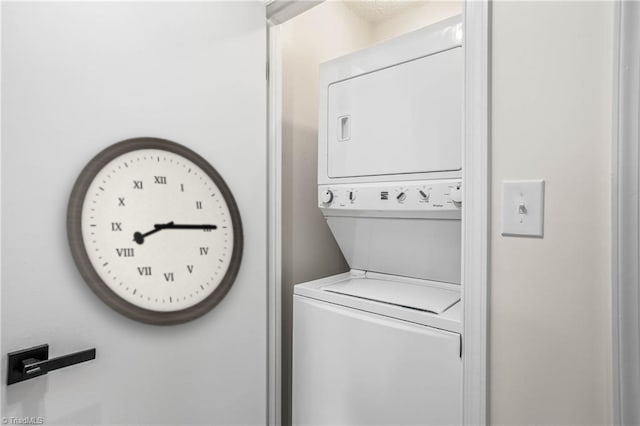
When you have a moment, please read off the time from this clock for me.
8:15
